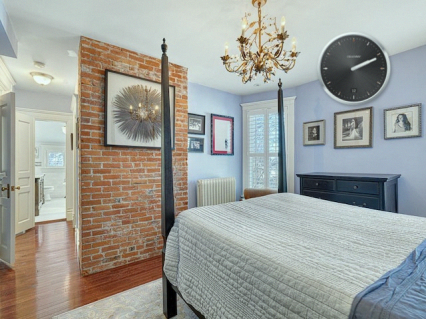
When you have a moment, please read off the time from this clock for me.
2:11
